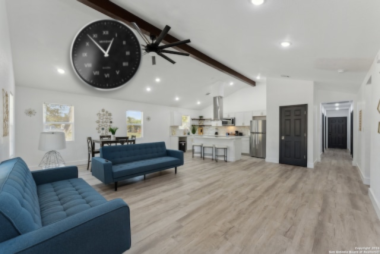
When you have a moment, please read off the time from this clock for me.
12:53
